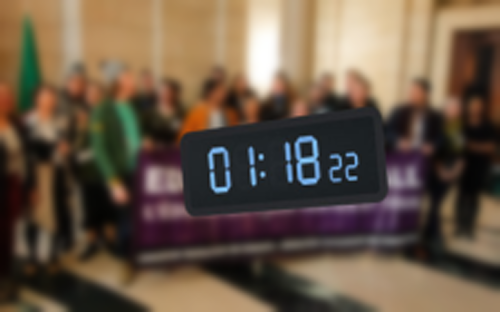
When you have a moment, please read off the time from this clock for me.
1:18:22
